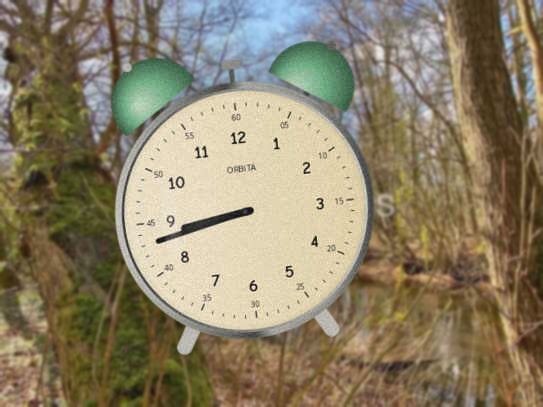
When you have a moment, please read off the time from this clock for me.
8:43
